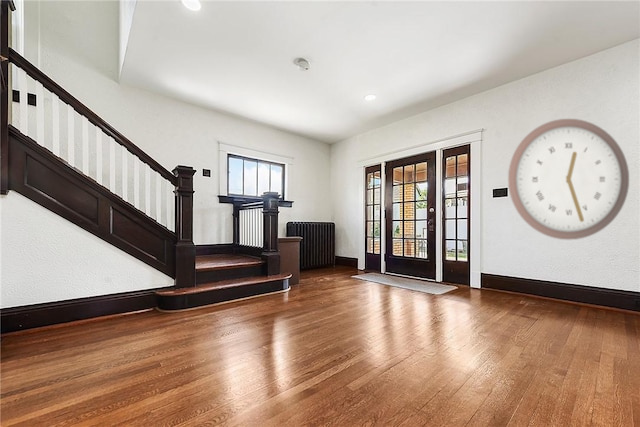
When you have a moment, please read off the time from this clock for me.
12:27
